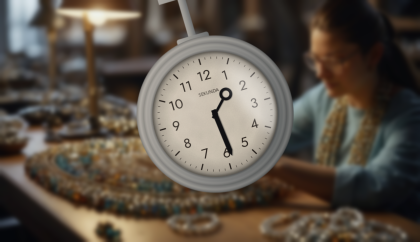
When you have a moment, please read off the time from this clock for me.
1:29
